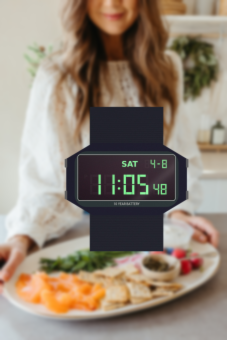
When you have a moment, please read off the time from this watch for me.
11:05:48
